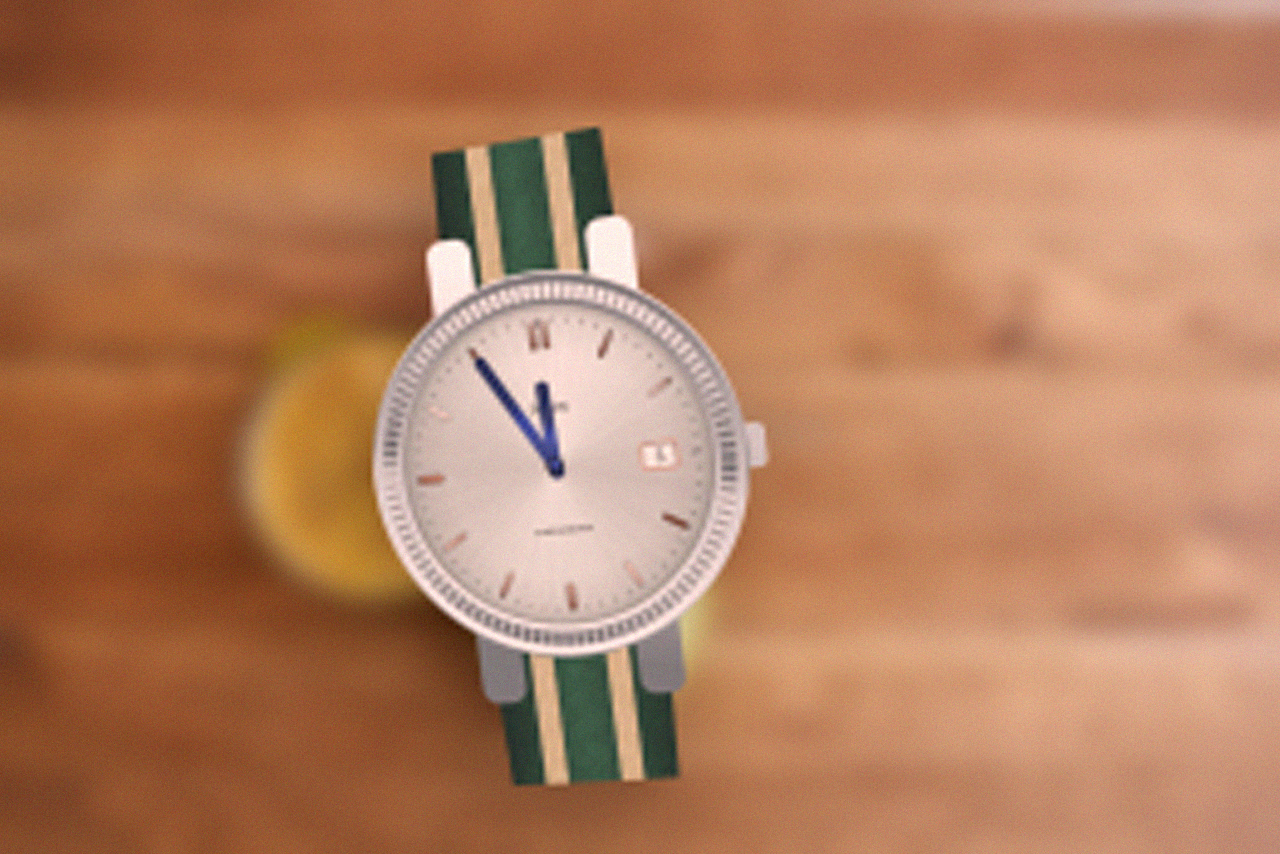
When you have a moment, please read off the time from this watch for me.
11:55
